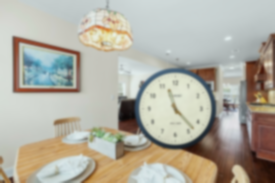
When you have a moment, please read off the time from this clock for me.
11:23
